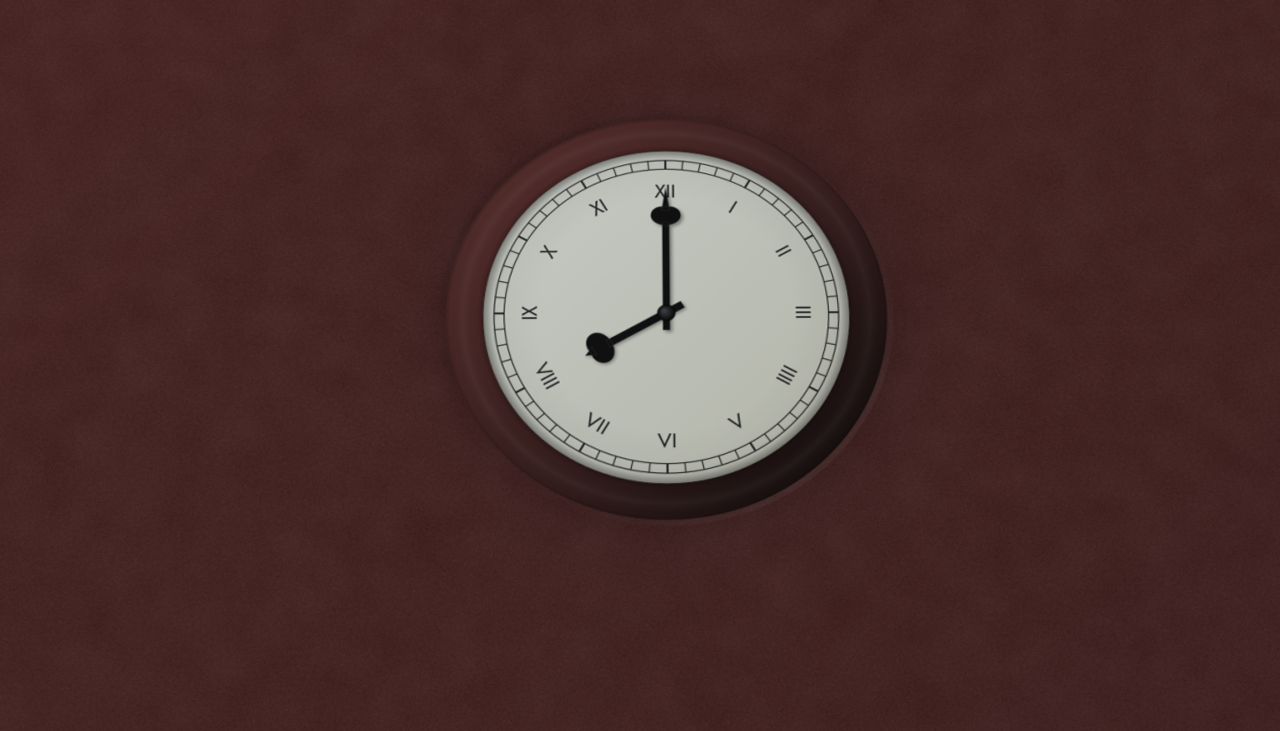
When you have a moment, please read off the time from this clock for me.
8:00
